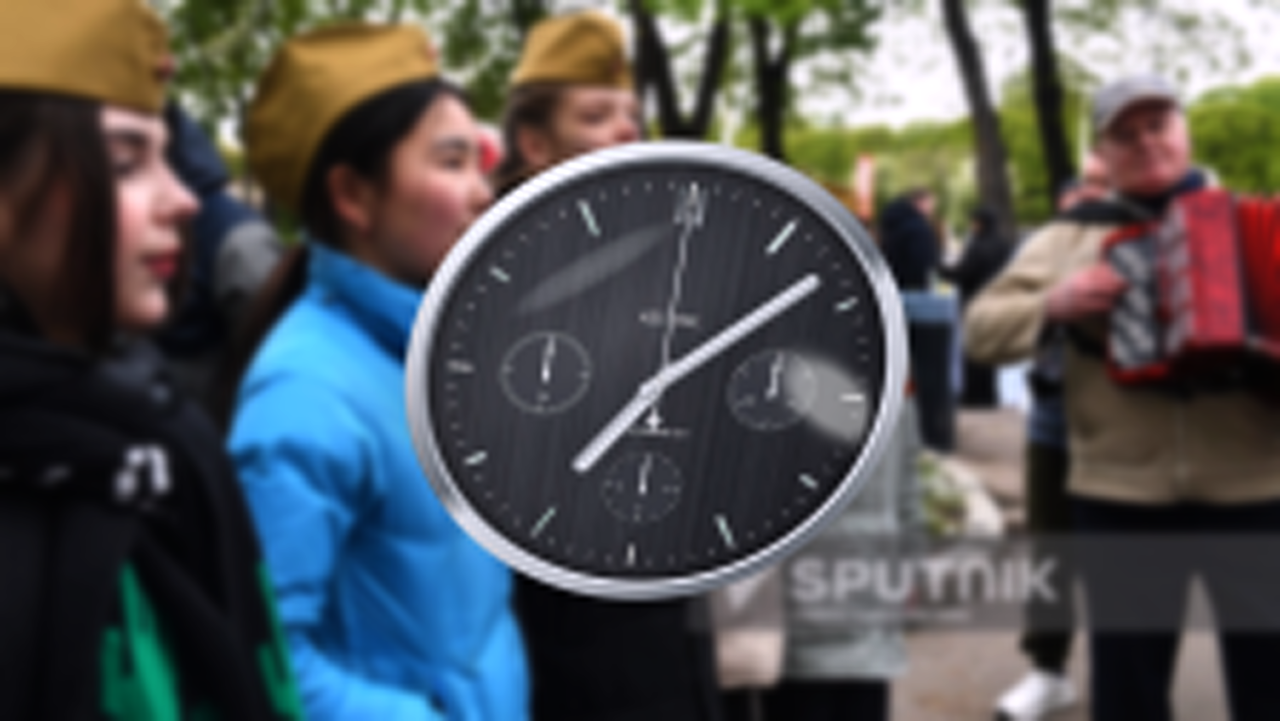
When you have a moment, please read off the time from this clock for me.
7:08
